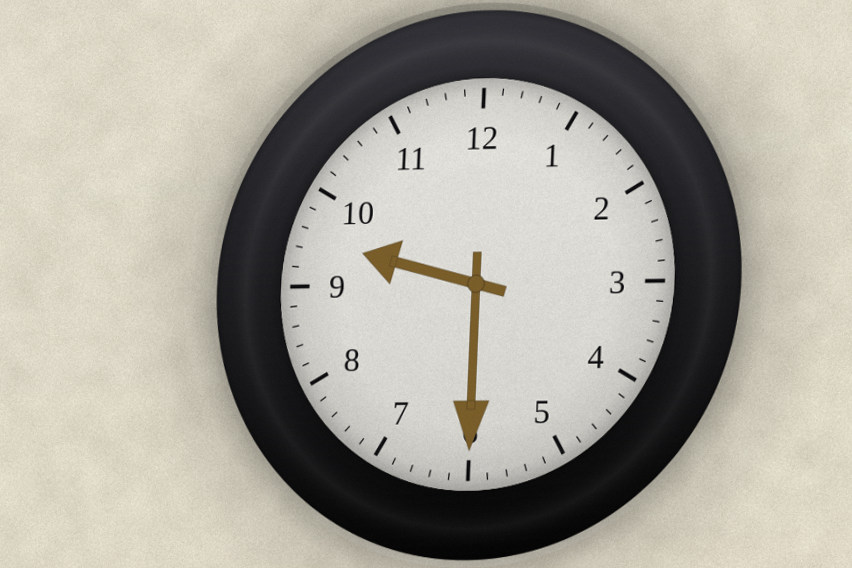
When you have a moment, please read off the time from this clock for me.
9:30
